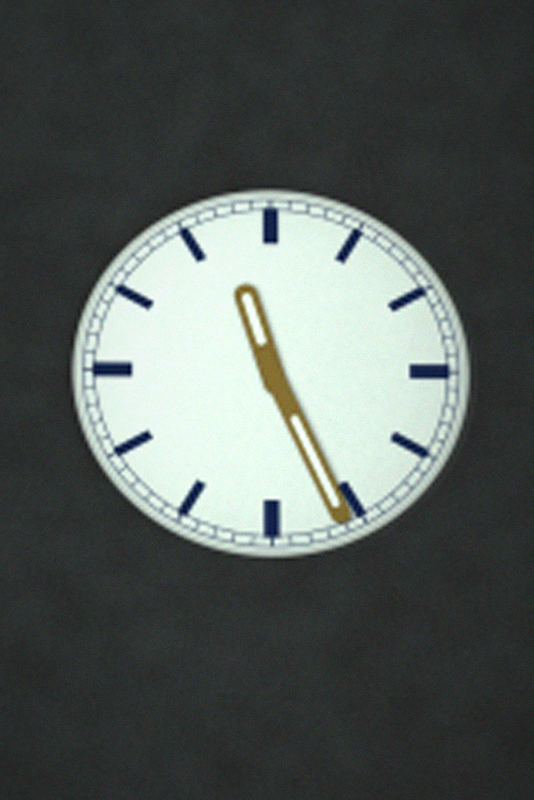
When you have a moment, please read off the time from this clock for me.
11:26
